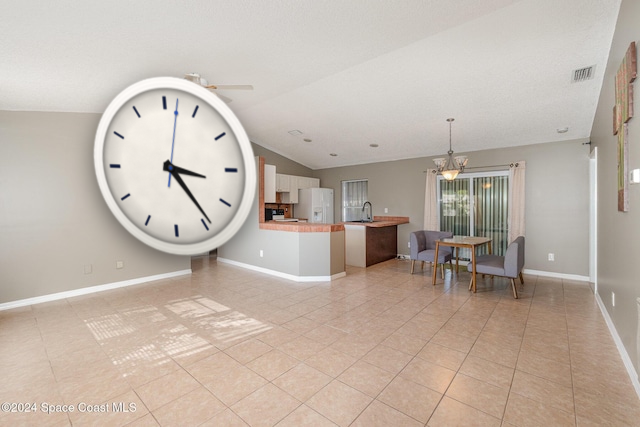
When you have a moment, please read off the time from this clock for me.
3:24:02
